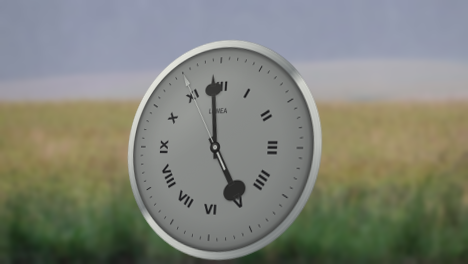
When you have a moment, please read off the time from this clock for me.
4:58:55
